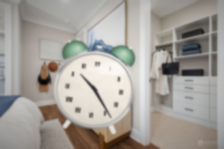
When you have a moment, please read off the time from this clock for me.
10:24
